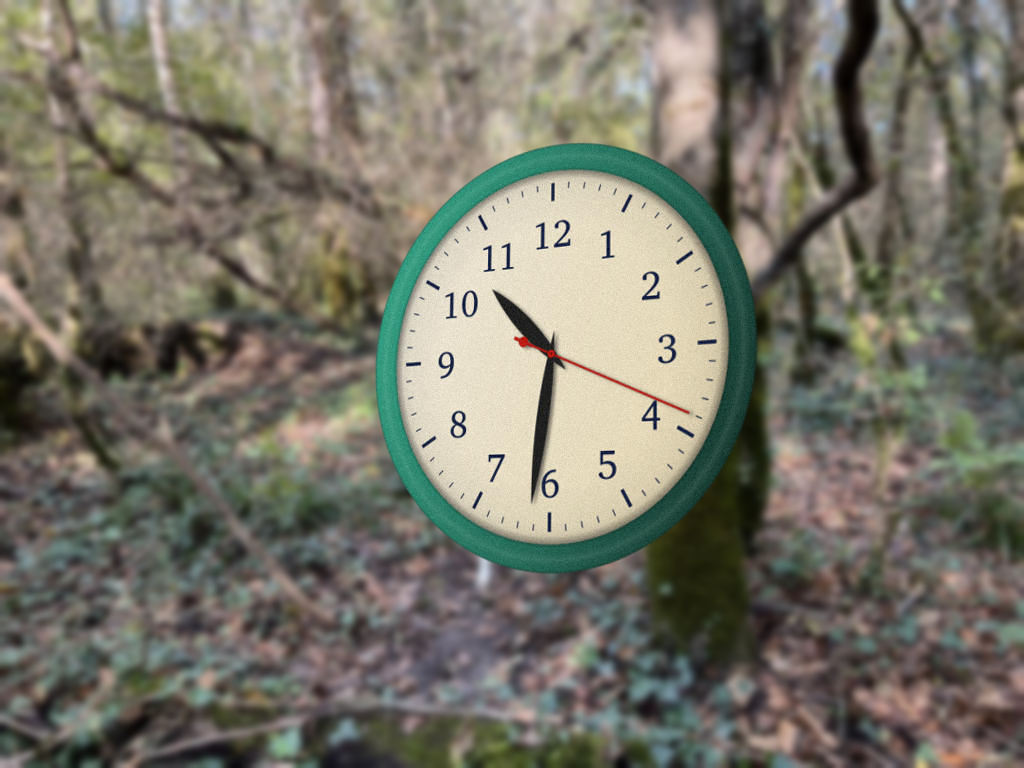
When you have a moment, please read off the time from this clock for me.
10:31:19
